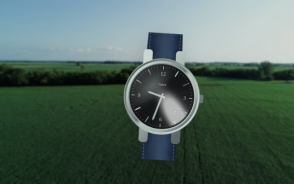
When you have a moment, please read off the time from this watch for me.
9:33
